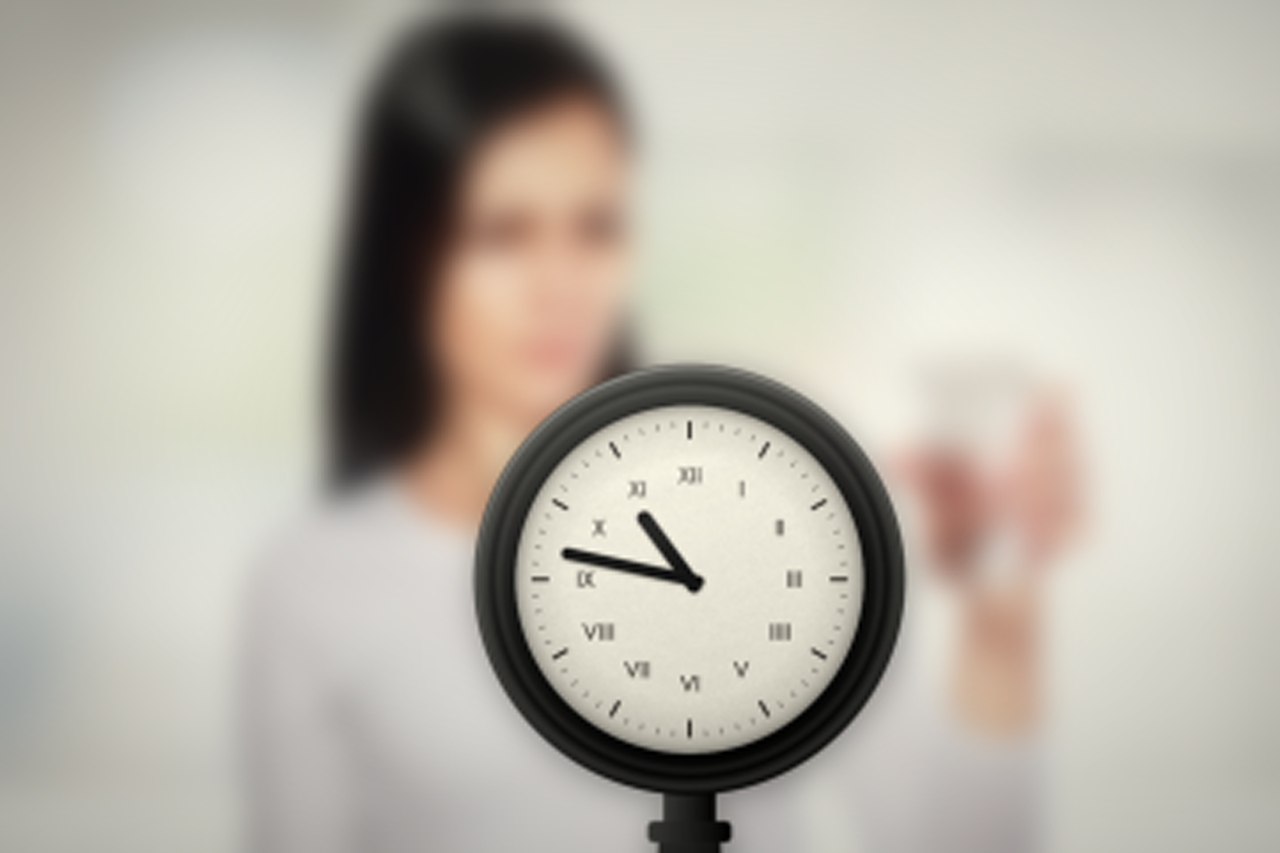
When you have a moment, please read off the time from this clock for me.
10:47
